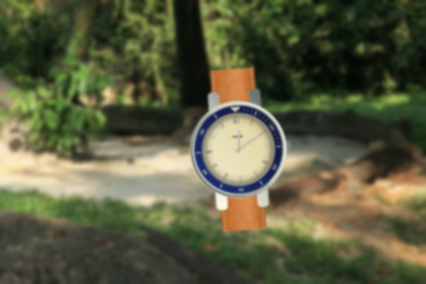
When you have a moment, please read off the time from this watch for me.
12:10
